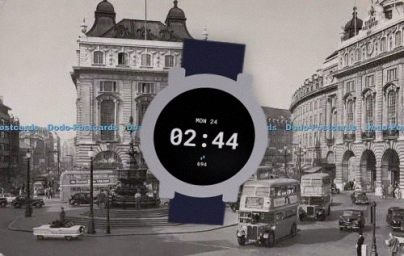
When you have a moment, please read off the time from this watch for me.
2:44
